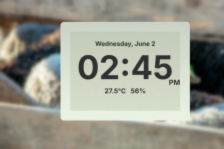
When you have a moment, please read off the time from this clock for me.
2:45
